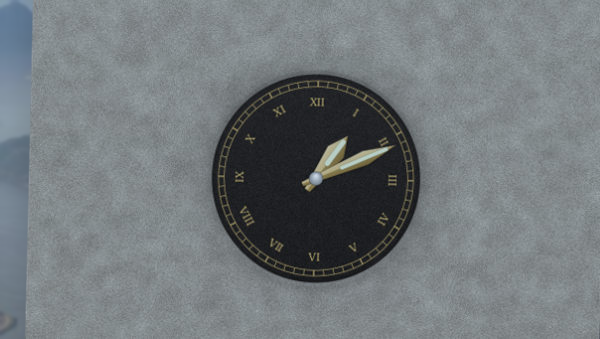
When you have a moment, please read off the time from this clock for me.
1:11
